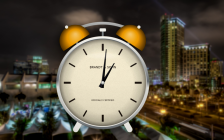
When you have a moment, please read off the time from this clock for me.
1:01
